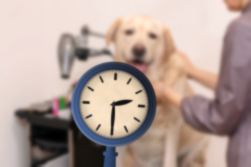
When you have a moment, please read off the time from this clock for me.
2:30
